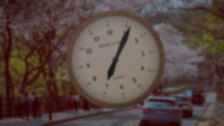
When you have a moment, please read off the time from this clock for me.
7:06
